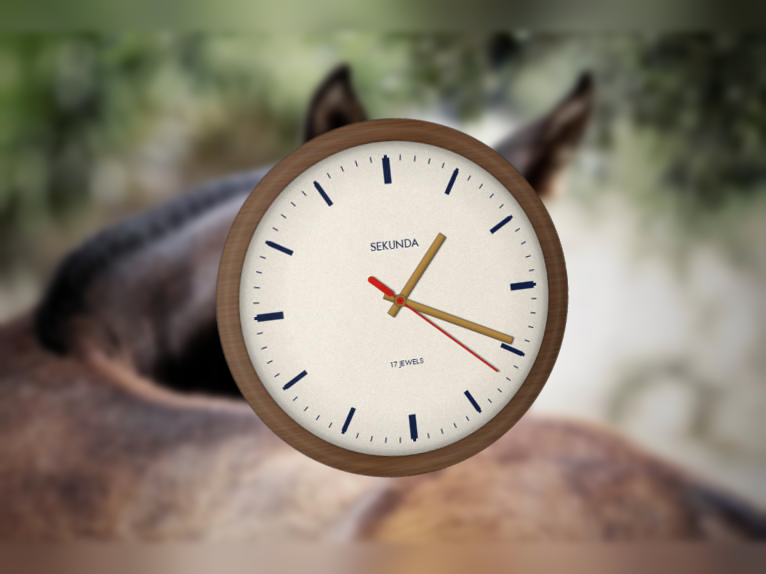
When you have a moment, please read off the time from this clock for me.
1:19:22
